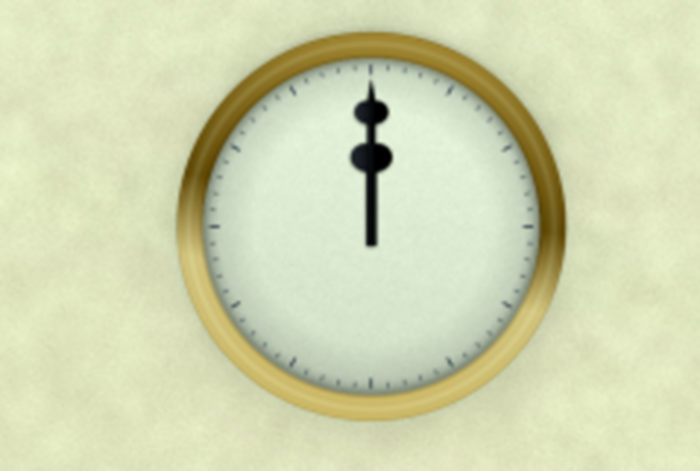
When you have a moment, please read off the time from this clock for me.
12:00
